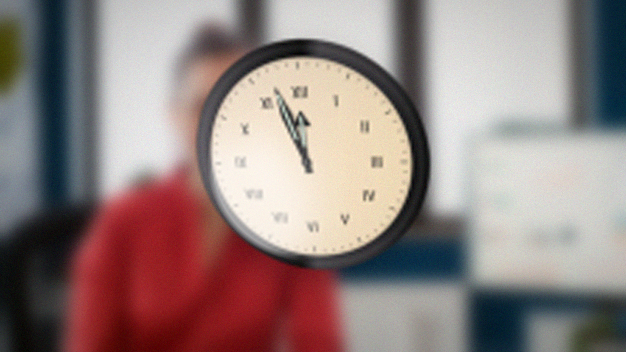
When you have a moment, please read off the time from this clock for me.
11:57
